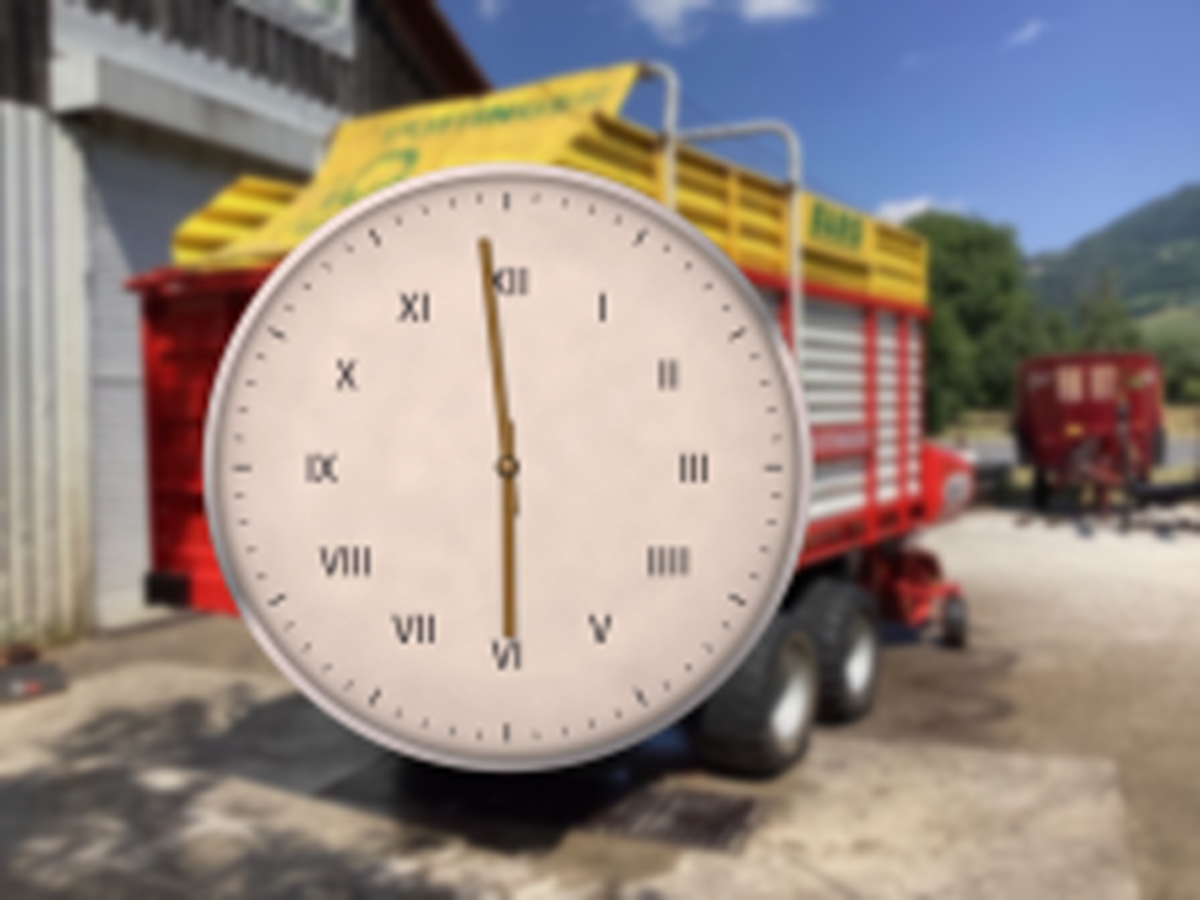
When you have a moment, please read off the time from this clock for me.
5:59
